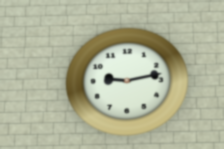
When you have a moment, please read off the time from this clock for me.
9:13
